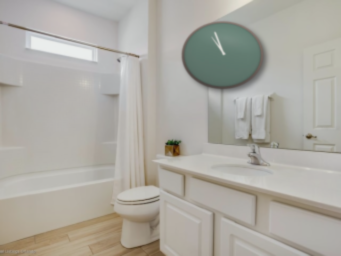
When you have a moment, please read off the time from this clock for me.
10:57
